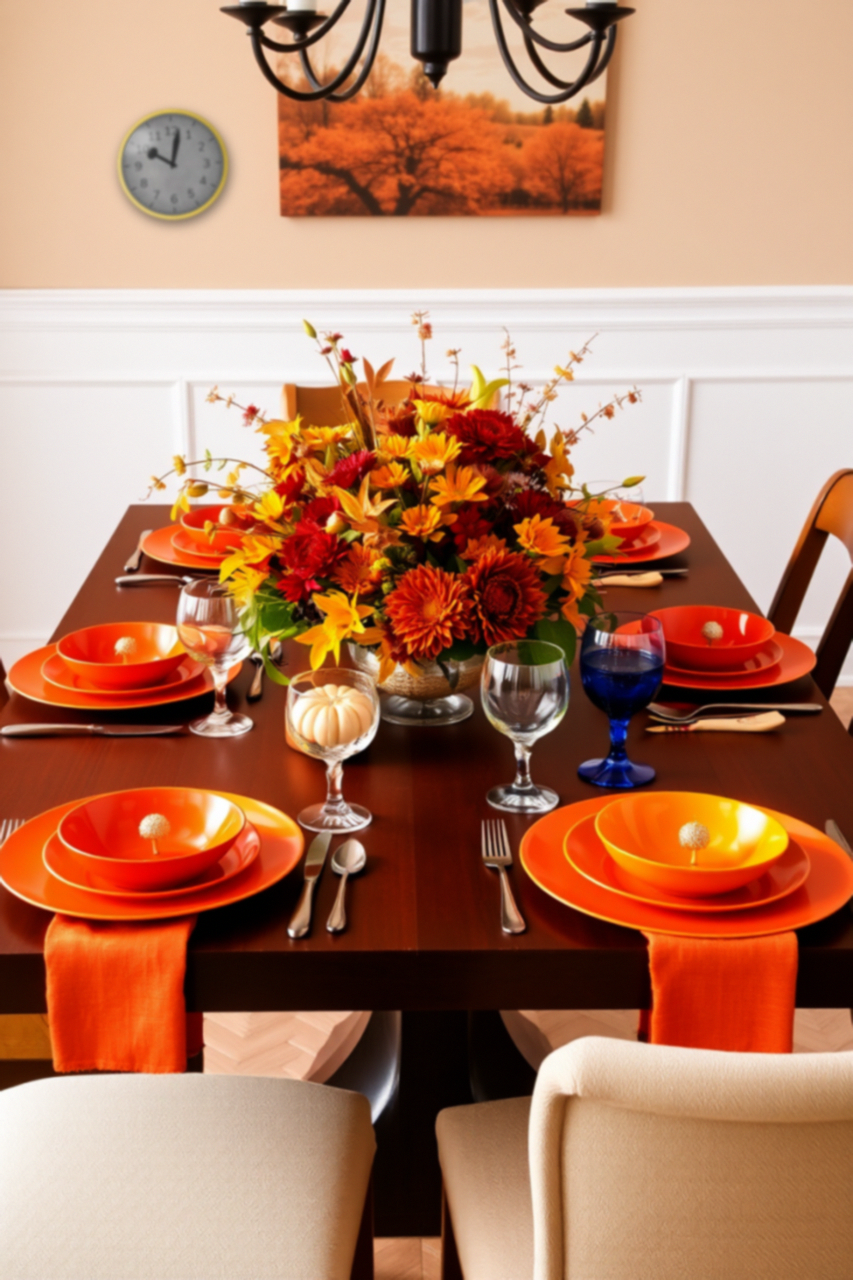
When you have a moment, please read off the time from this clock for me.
10:02
